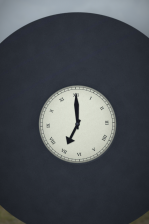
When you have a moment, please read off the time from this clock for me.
7:00
